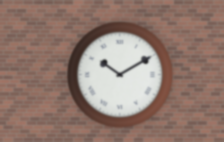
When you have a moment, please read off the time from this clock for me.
10:10
